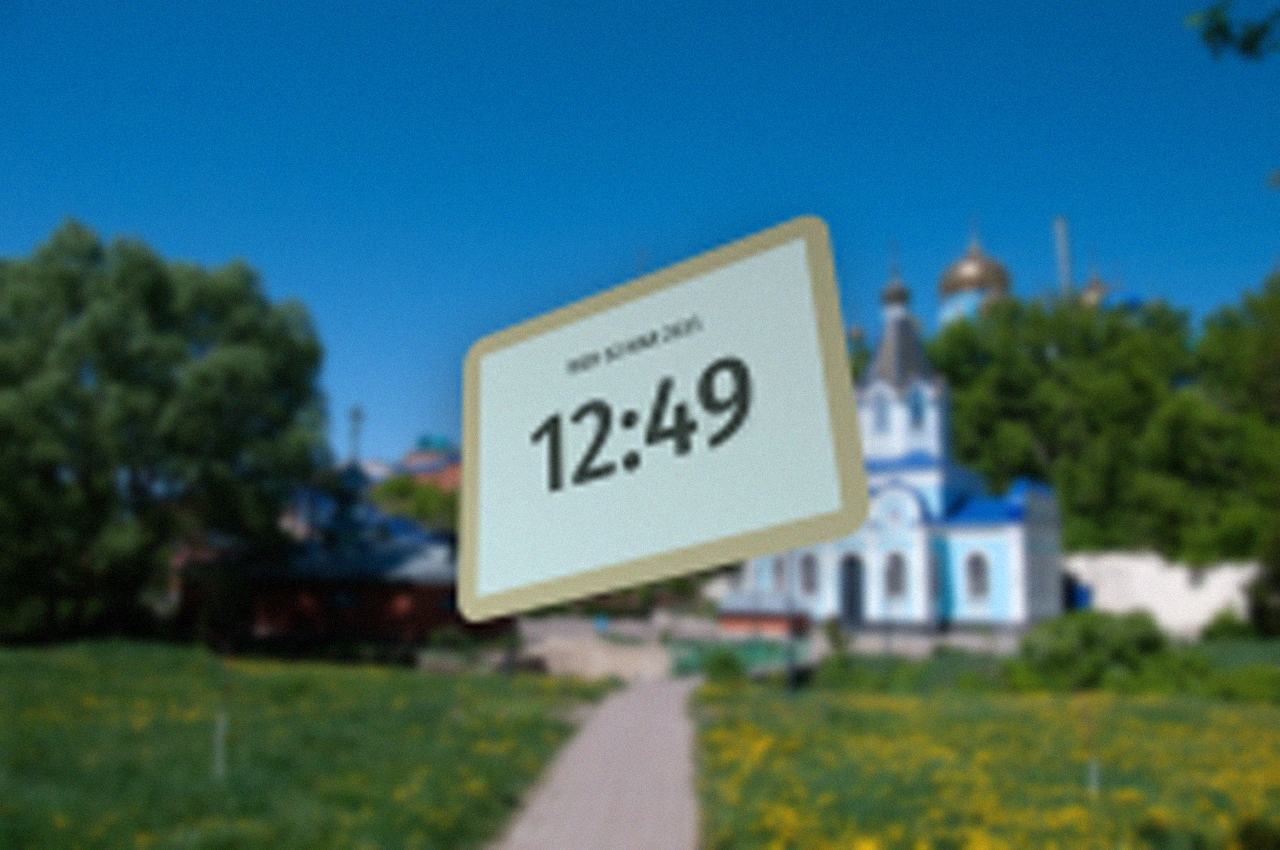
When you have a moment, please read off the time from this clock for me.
12:49
